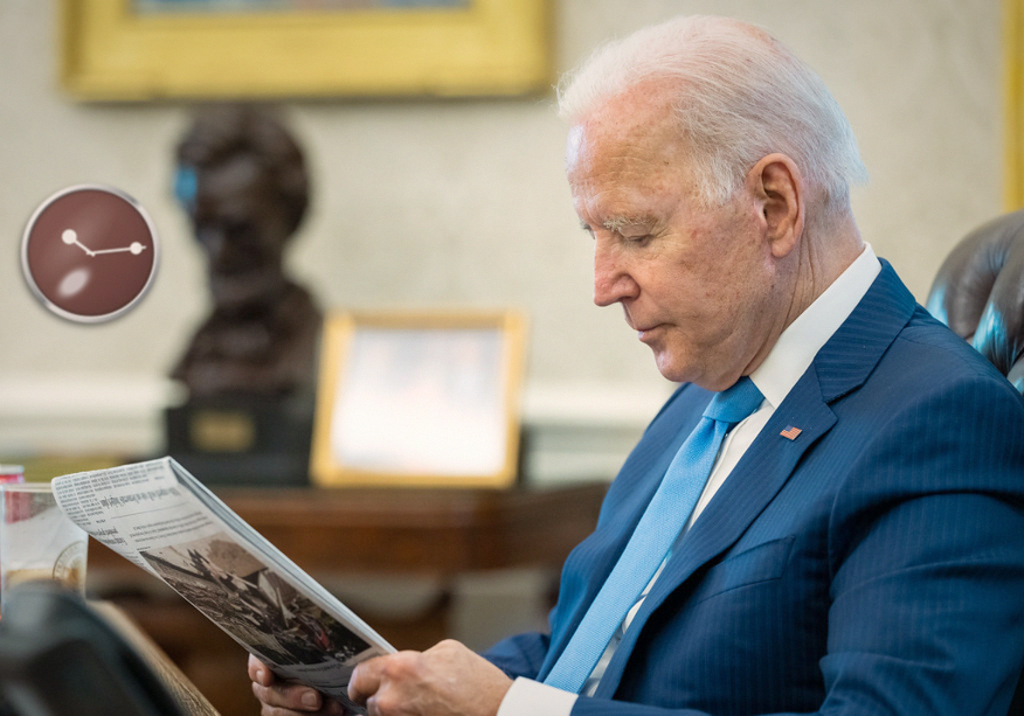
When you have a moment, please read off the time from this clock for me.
10:14
